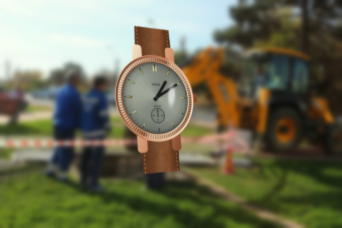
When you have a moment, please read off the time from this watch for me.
1:10
